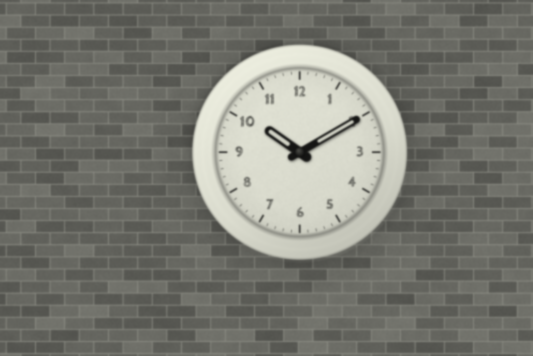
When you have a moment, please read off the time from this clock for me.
10:10
